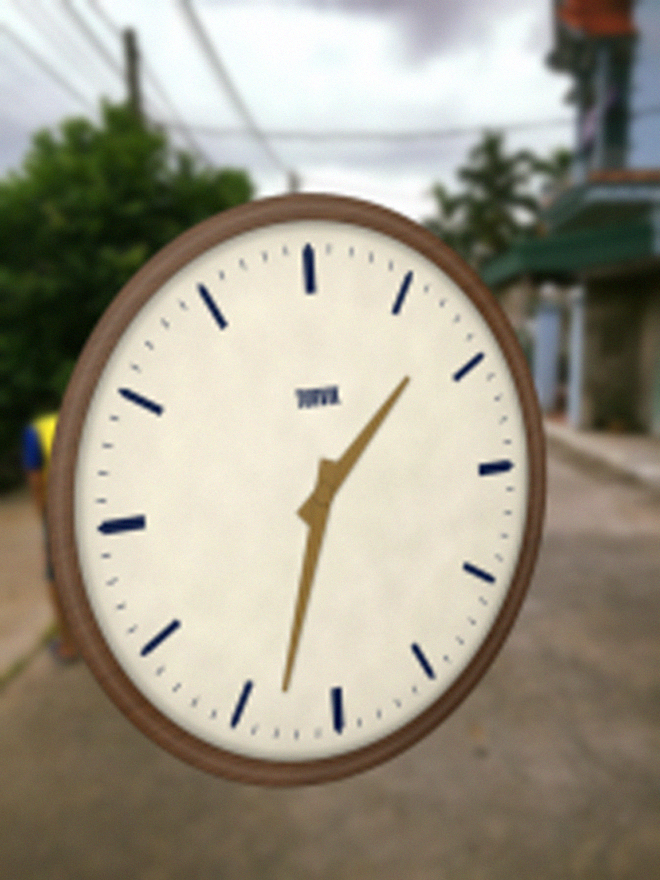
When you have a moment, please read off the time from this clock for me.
1:33
